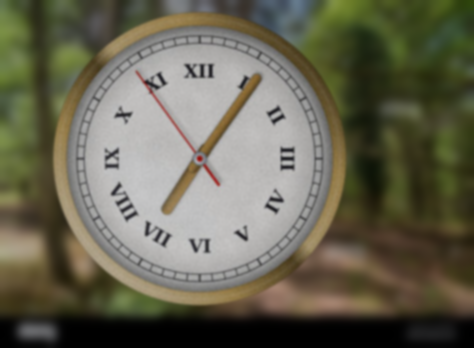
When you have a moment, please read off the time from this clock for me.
7:05:54
